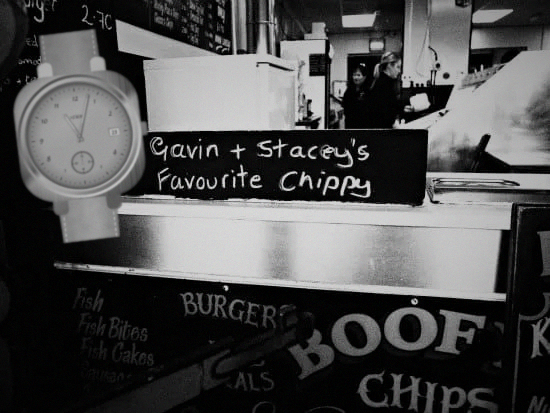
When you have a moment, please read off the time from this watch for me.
11:03
